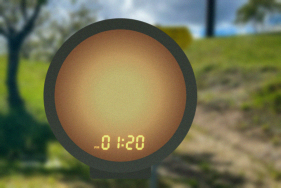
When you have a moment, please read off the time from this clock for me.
1:20
